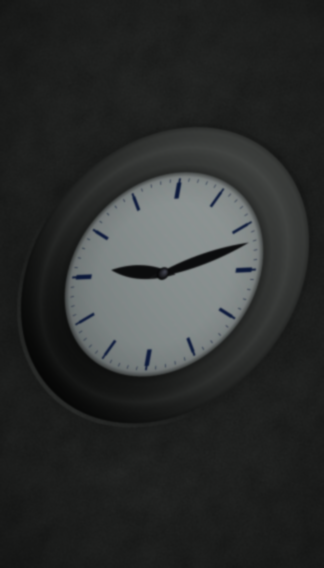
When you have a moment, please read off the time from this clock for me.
9:12
